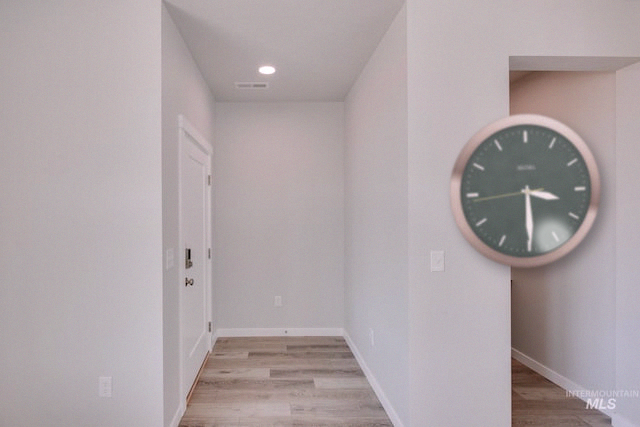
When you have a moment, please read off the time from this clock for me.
3:29:44
